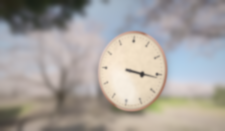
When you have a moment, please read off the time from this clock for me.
3:16
